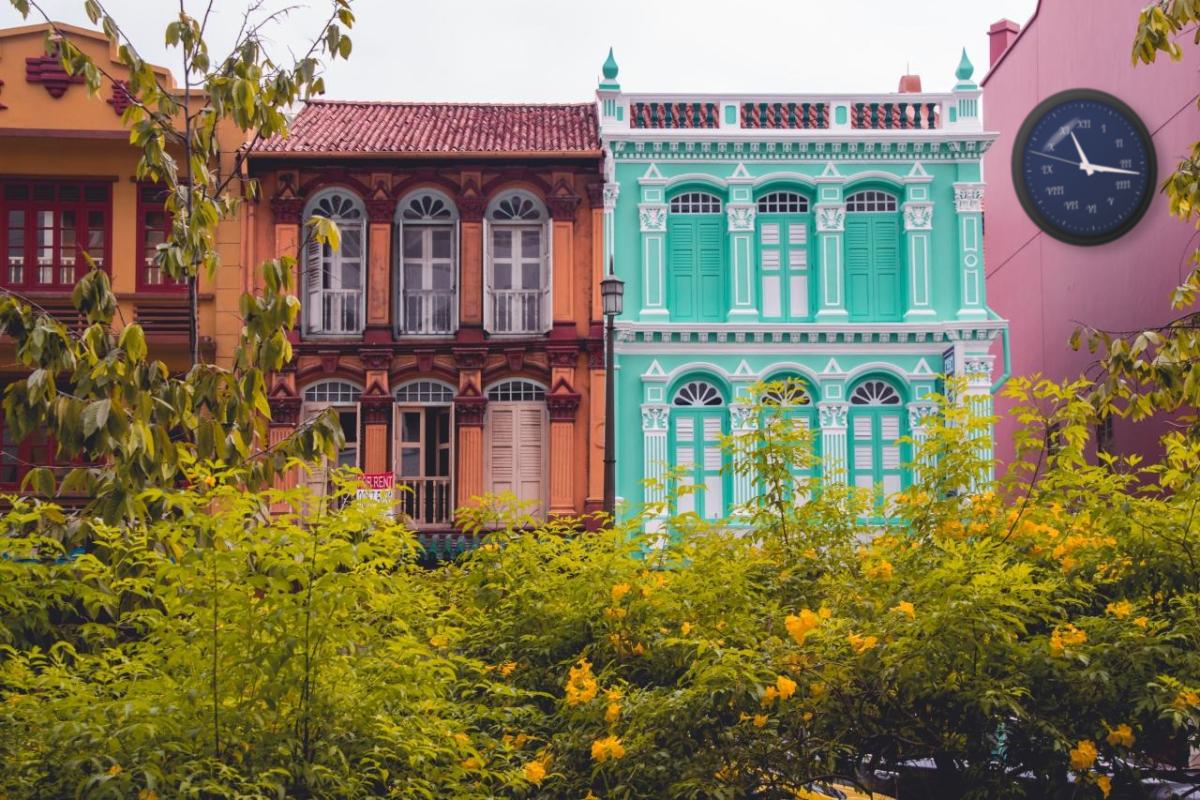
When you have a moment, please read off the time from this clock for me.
11:16:48
